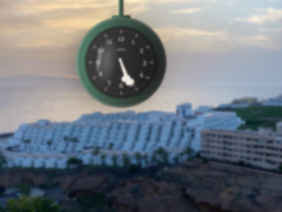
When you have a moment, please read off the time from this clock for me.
5:26
